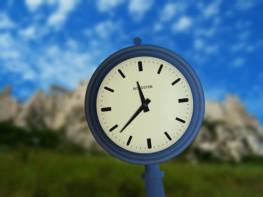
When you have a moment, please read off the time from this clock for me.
11:38
